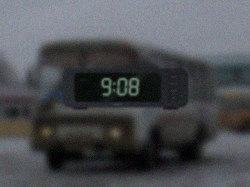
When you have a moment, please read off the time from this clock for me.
9:08
